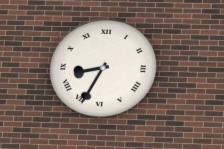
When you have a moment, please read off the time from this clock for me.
8:34
